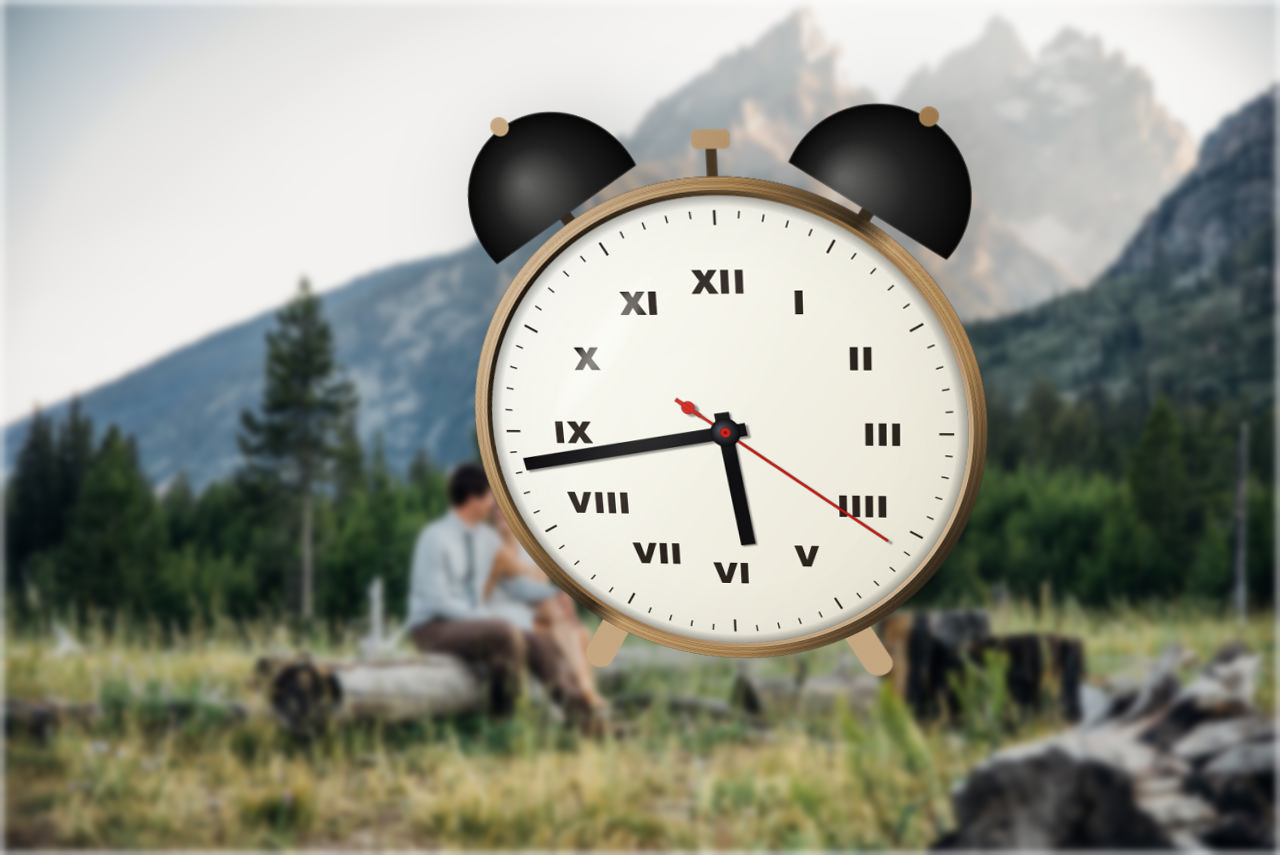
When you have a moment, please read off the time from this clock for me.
5:43:21
